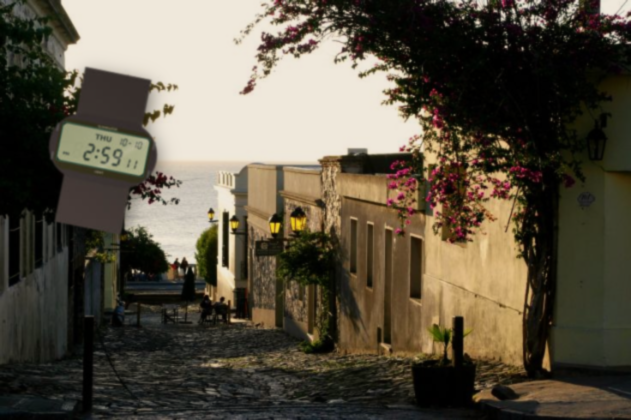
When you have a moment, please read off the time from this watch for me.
2:59:11
